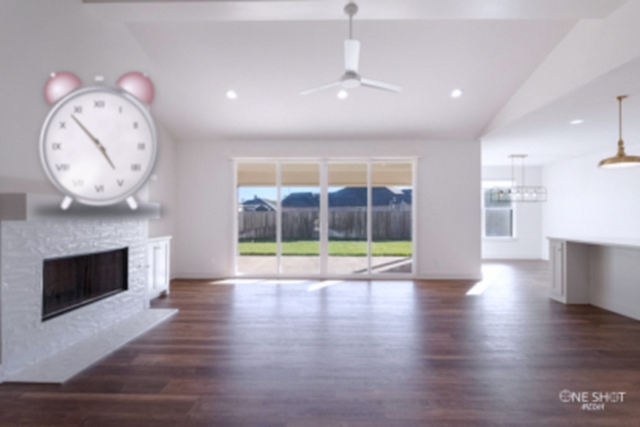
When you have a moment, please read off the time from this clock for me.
4:53
